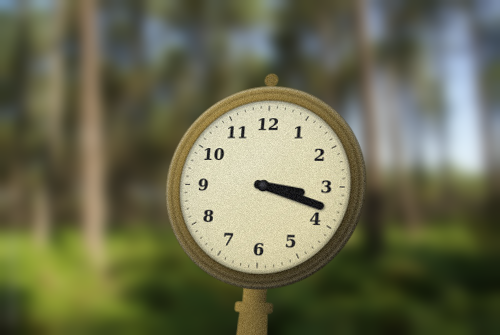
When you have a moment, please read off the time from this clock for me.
3:18
